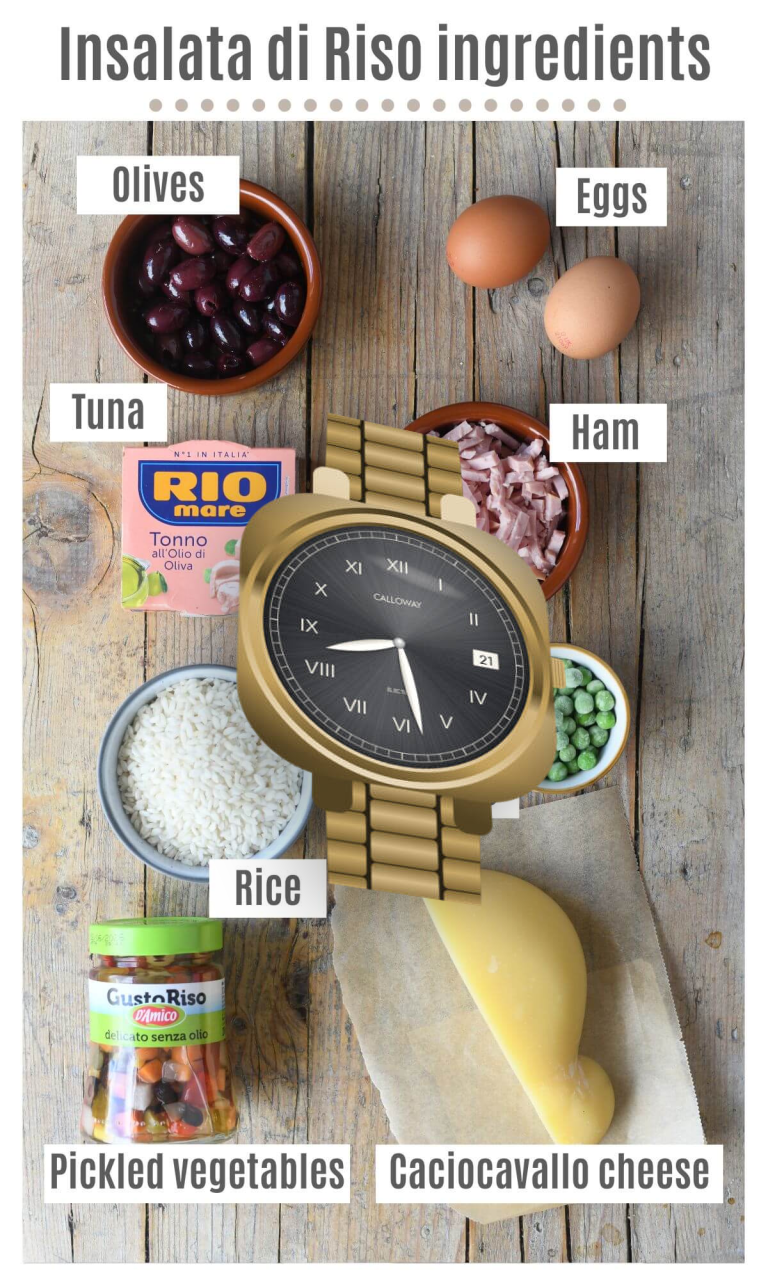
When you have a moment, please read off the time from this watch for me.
8:28
